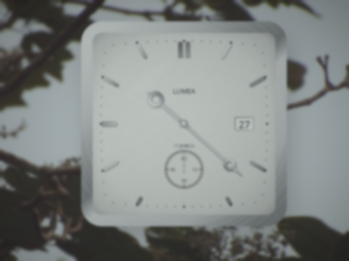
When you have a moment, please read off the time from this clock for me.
10:22
